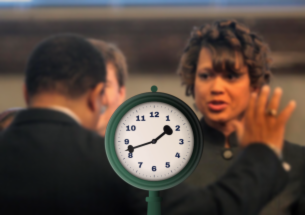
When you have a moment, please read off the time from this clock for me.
1:42
